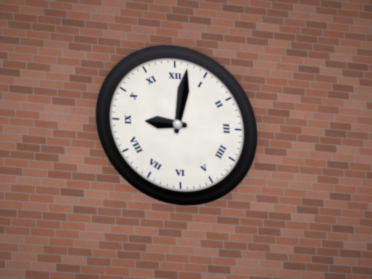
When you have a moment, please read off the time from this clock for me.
9:02
